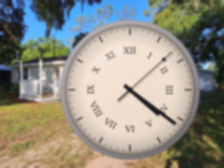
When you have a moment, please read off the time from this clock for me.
4:21:08
